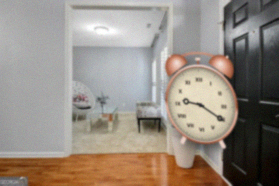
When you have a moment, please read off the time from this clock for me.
9:20
